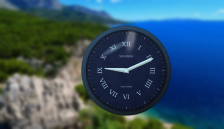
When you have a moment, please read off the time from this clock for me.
9:11
